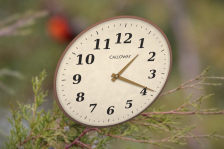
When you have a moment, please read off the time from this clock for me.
1:19
